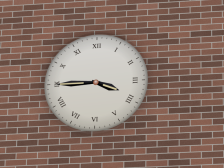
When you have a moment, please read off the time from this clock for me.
3:45
